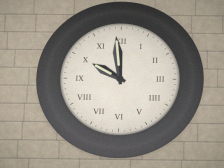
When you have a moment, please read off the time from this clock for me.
9:59
